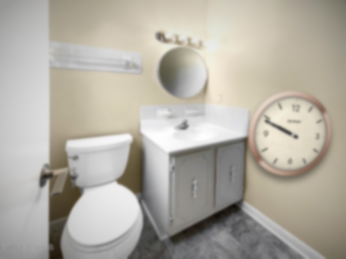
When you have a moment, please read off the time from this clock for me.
9:49
